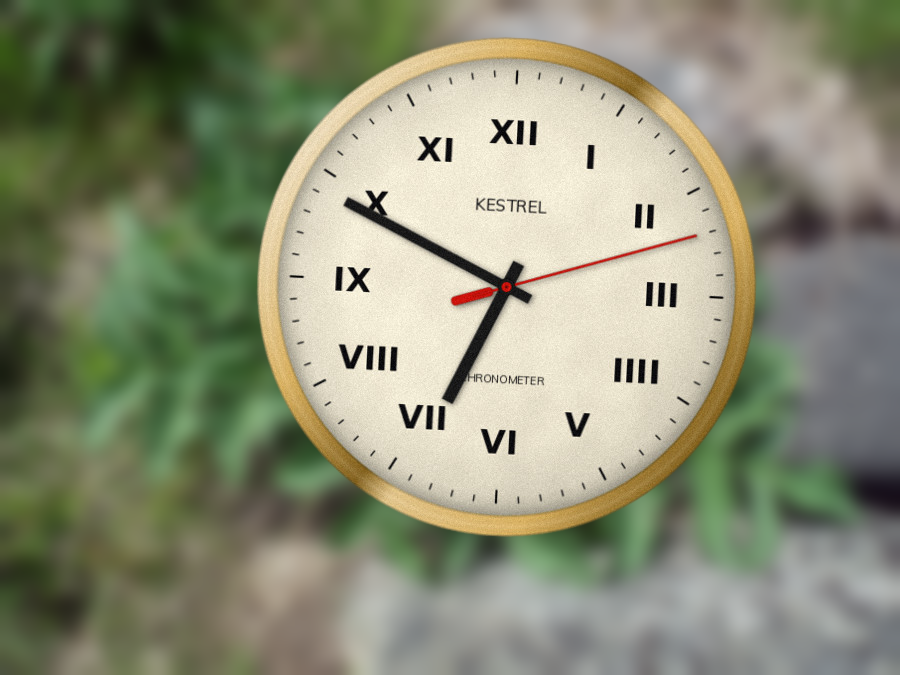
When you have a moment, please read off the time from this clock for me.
6:49:12
